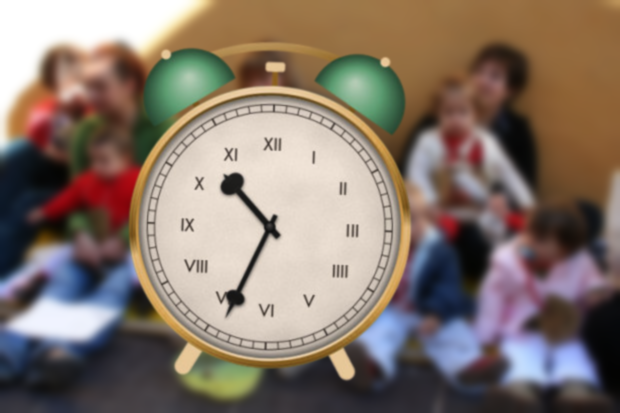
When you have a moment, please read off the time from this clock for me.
10:34
